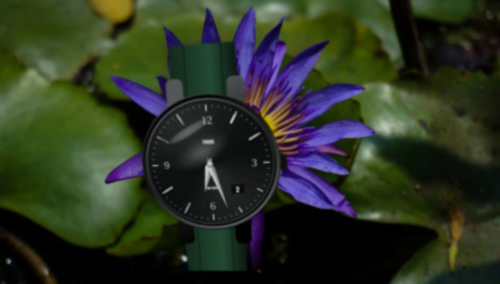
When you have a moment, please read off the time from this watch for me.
6:27
